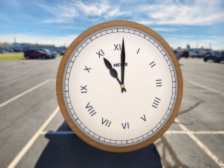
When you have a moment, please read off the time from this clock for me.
11:01
